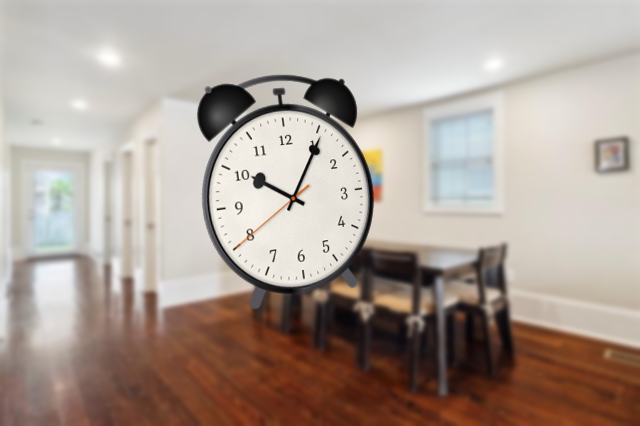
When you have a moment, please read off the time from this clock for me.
10:05:40
